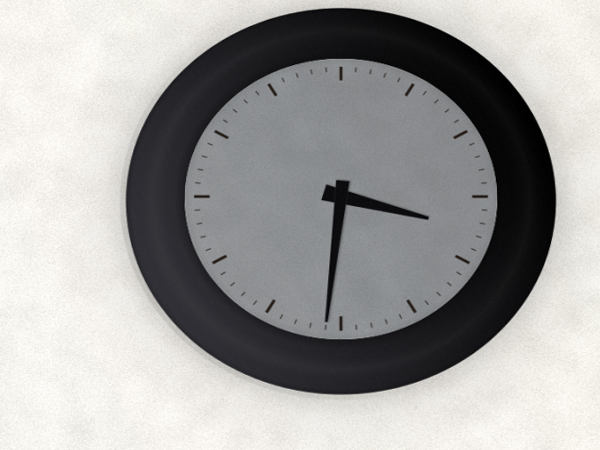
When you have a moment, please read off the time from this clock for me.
3:31
